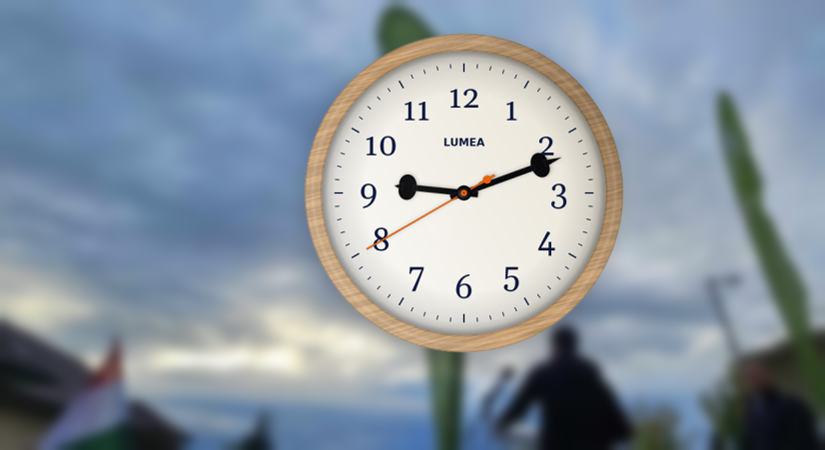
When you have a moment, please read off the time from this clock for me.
9:11:40
